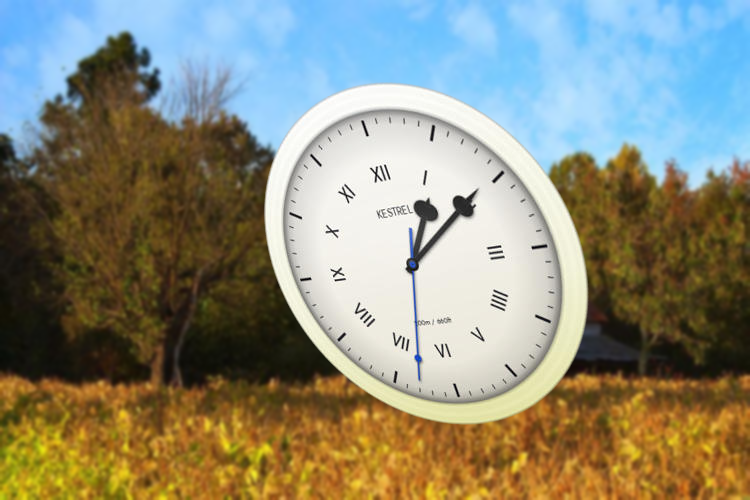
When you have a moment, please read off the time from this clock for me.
1:09:33
